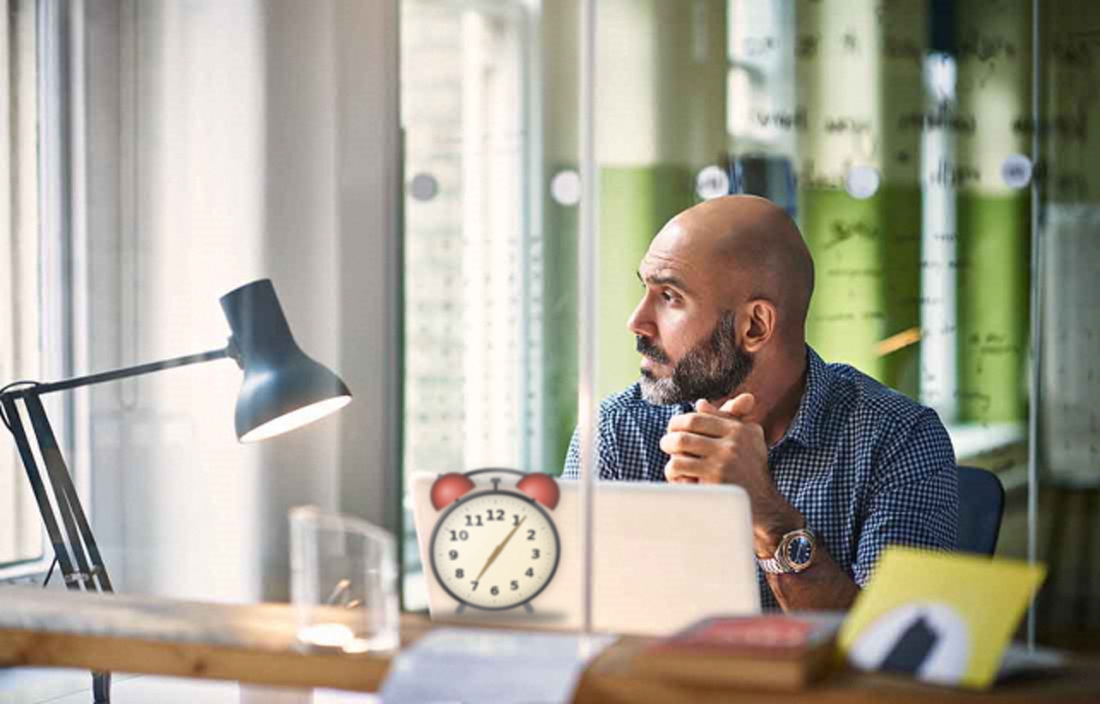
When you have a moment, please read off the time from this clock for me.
7:06
